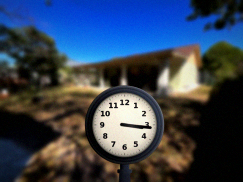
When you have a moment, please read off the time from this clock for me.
3:16
